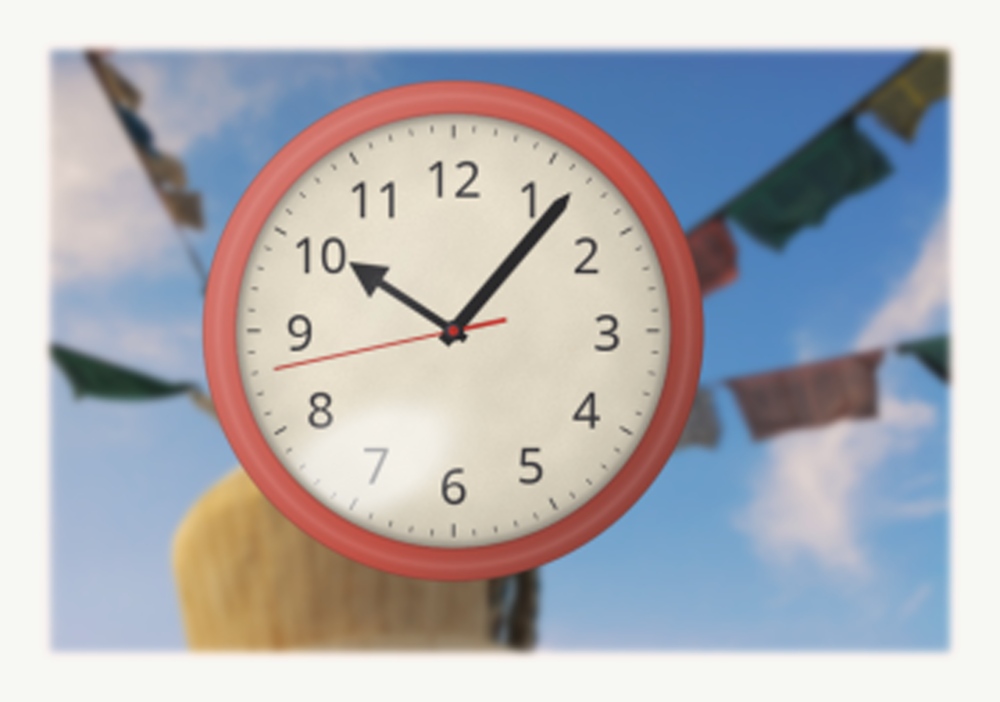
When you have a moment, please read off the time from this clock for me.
10:06:43
